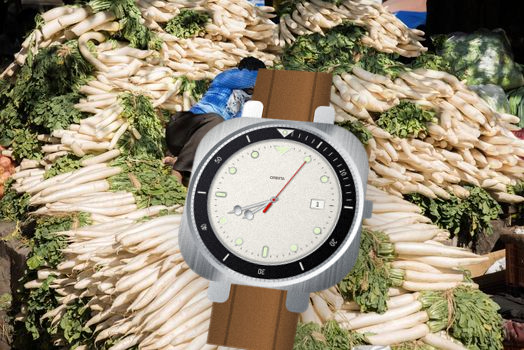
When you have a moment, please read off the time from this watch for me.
7:41:05
